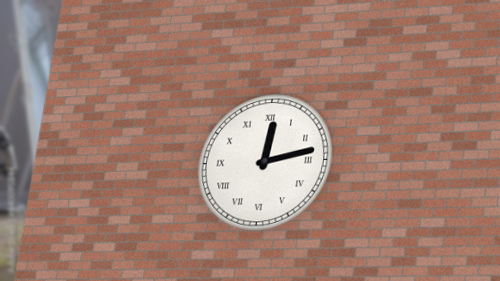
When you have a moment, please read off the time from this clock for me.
12:13
